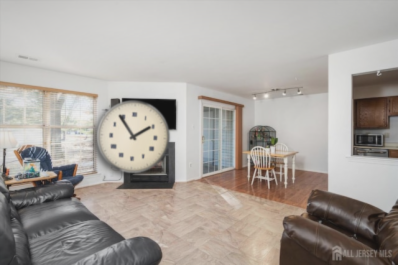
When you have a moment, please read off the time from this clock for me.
1:54
